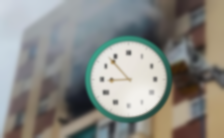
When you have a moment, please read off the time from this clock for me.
8:53
